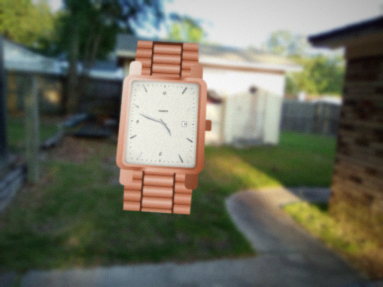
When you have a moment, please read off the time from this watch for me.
4:48
